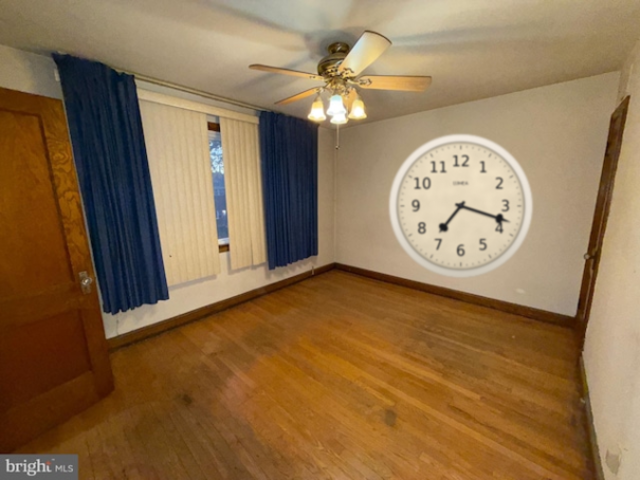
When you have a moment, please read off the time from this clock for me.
7:18
